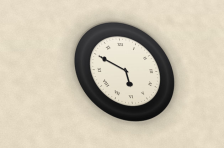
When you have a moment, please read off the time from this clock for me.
5:50
